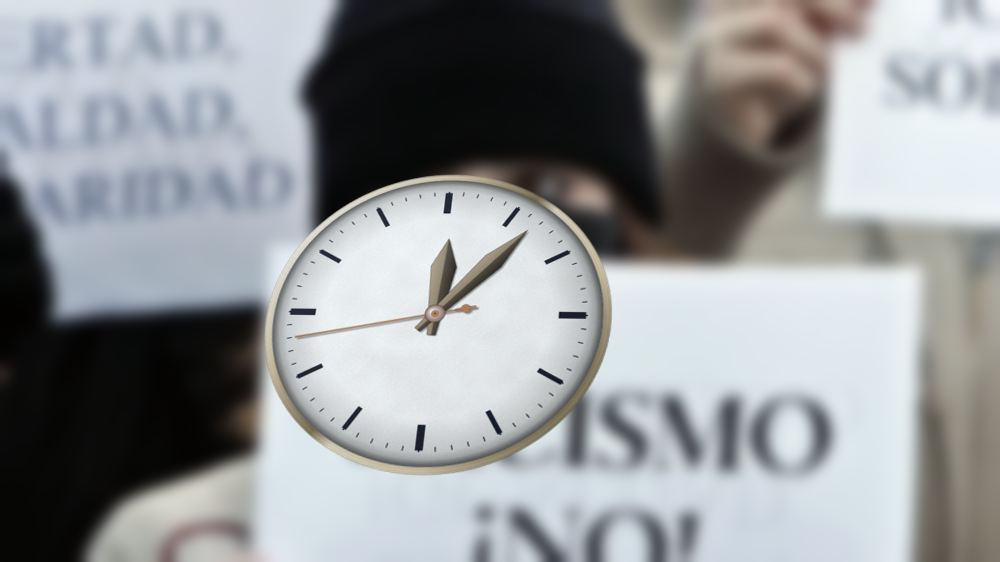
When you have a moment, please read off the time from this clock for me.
12:06:43
